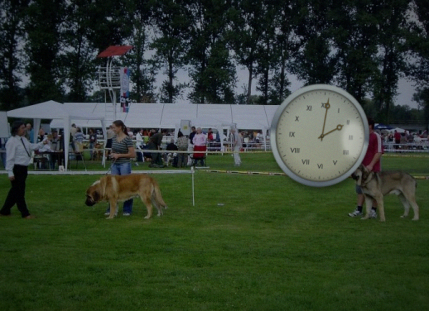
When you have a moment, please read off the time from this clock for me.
2:01
